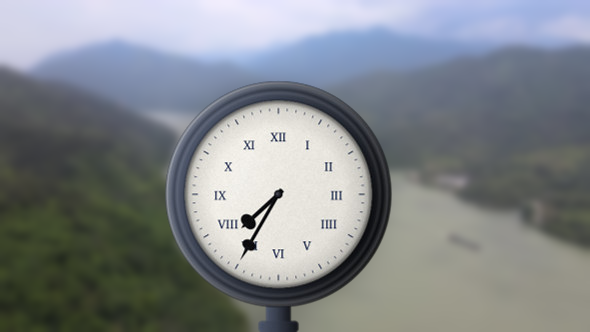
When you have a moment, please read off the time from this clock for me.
7:35
